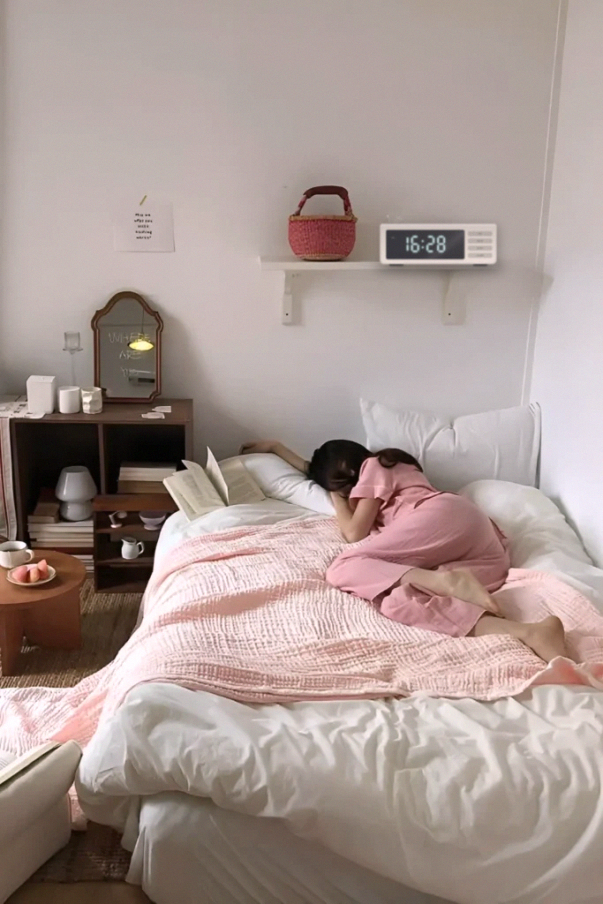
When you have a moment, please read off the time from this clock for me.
16:28
